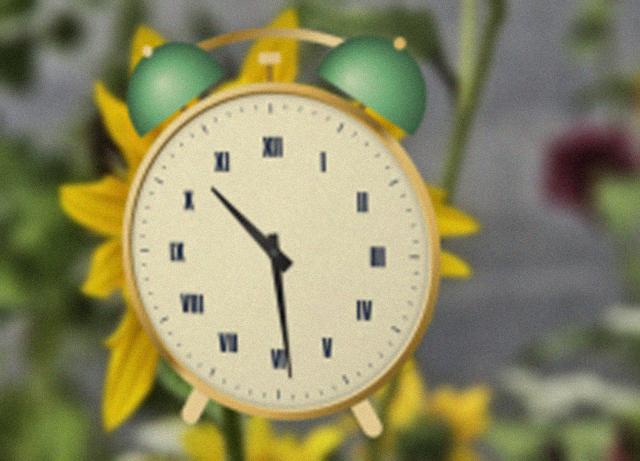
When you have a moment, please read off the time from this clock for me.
10:29
